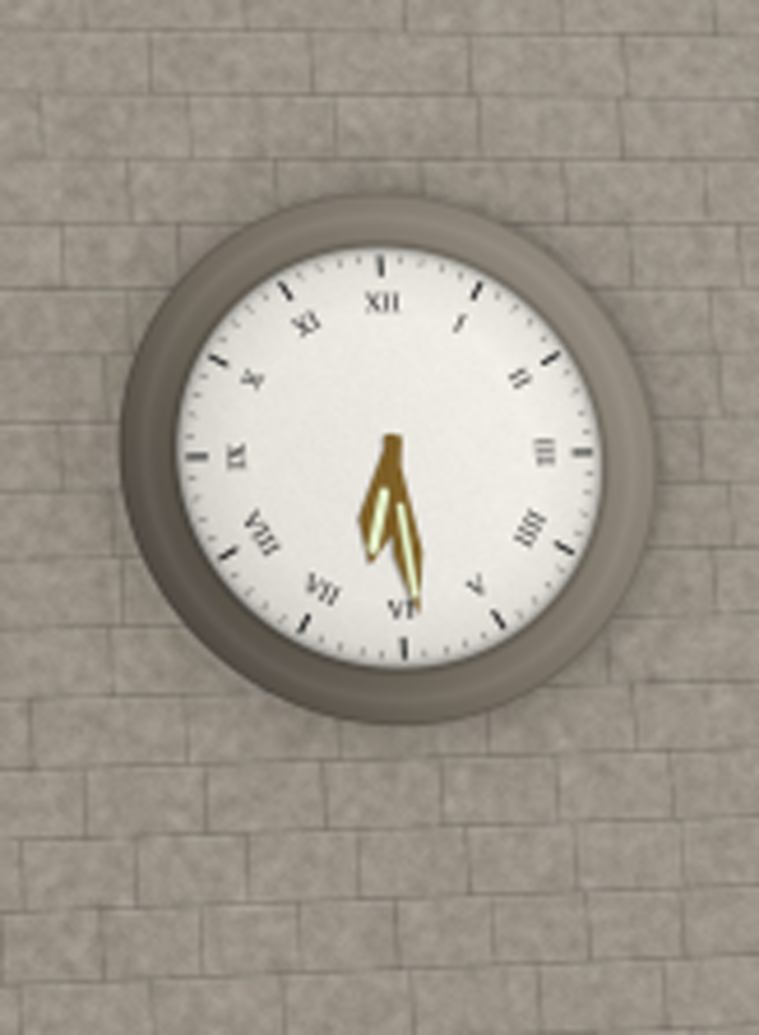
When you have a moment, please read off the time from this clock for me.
6:29
